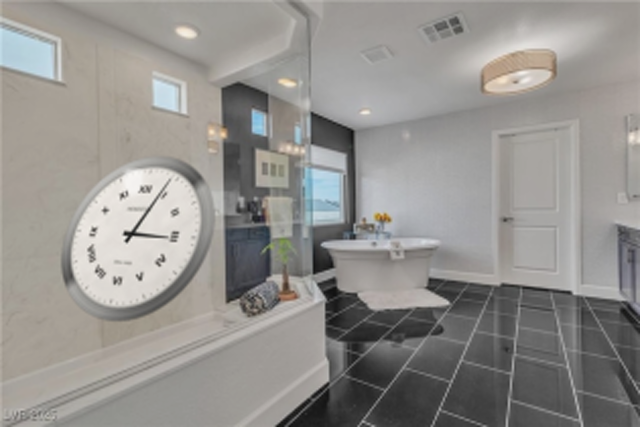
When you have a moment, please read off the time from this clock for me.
3:04
